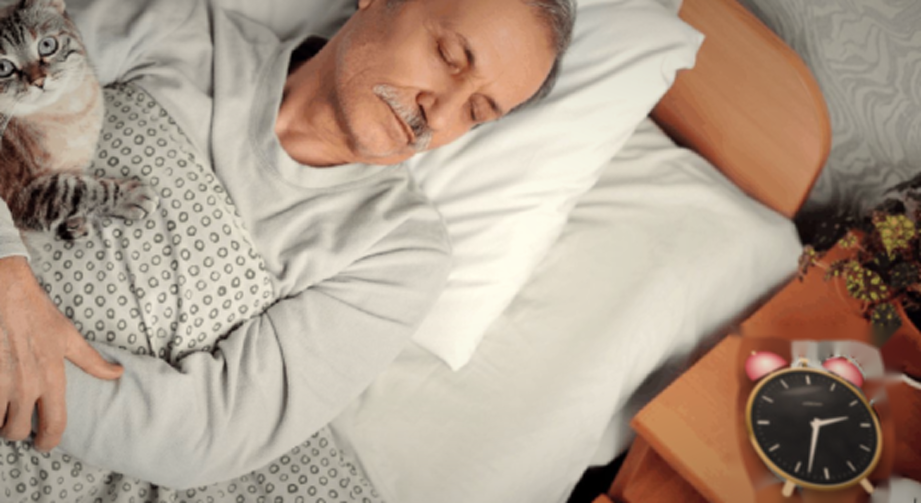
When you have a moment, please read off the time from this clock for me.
2:33
